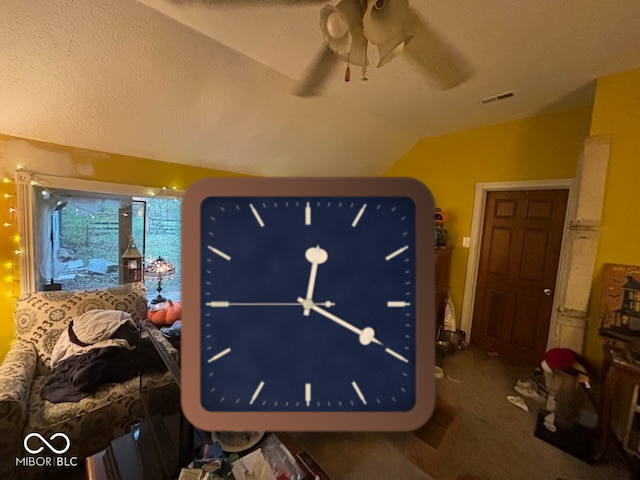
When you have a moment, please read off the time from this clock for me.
12:19:45
